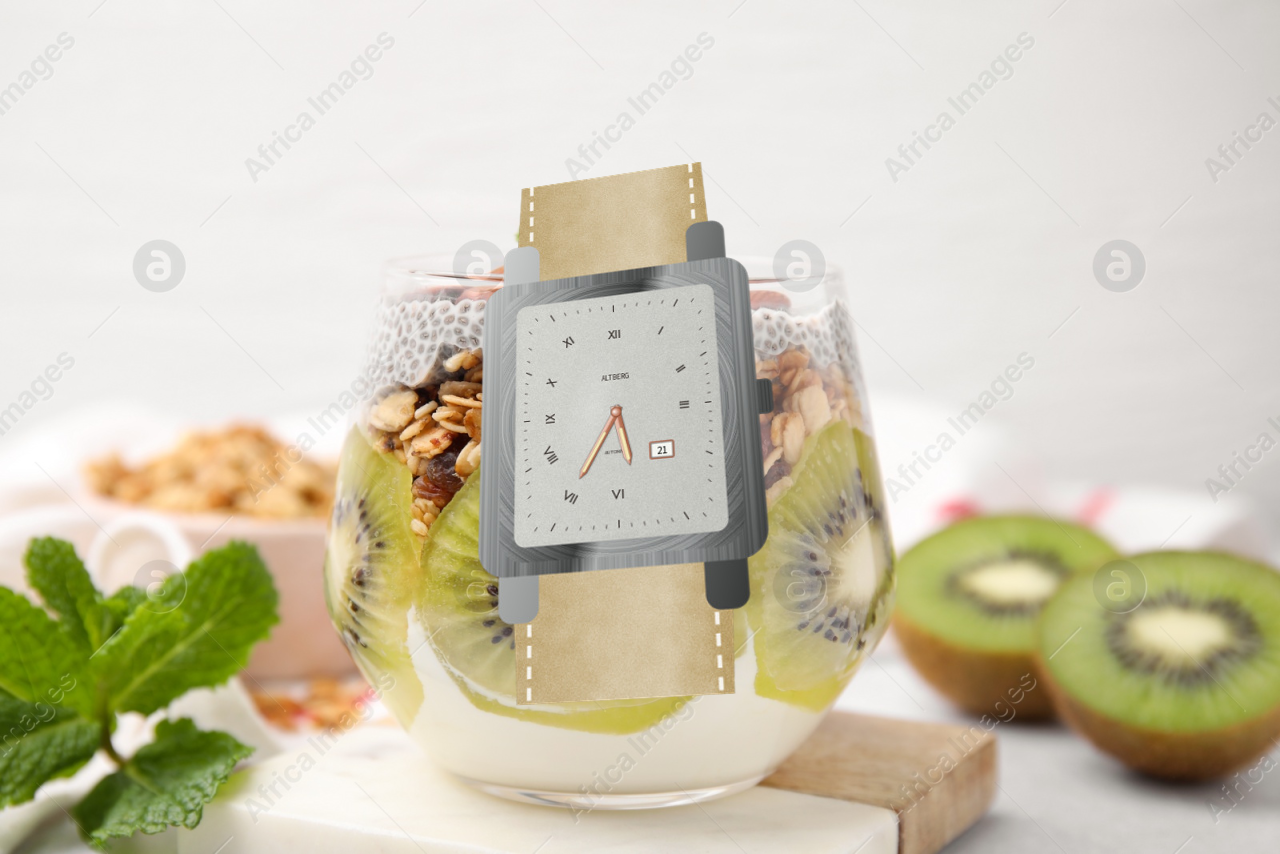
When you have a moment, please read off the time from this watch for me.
5:35
